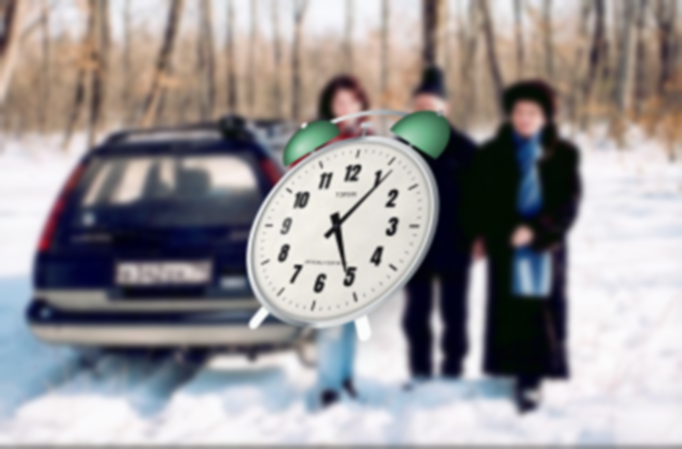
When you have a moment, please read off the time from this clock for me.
5:06
